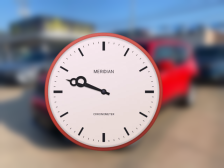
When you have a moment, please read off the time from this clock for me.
9:48
